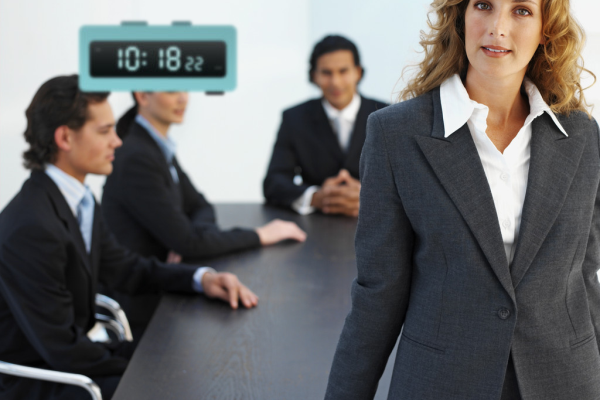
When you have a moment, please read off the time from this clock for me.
10:18:22
